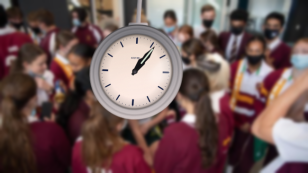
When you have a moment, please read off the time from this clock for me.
1:06
